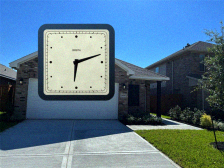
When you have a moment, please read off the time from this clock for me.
6:12
